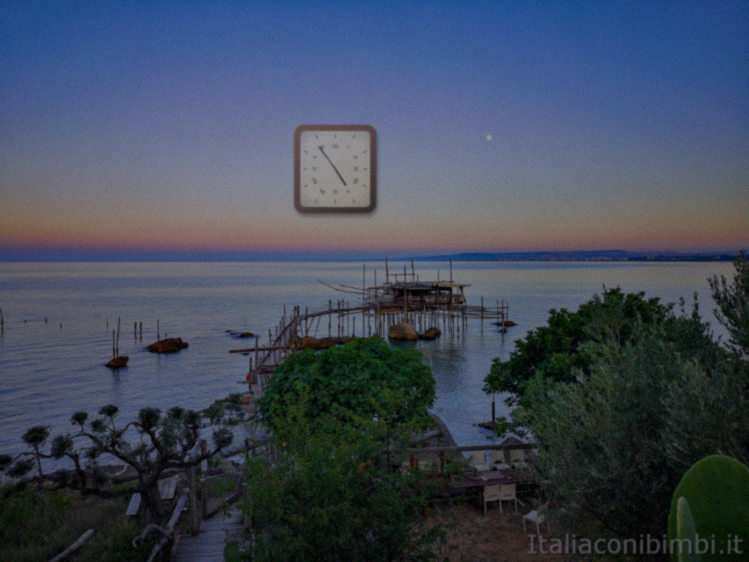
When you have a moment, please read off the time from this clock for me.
4:54
